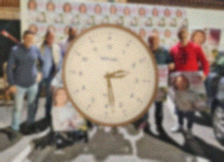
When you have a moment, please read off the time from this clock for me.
2:28
